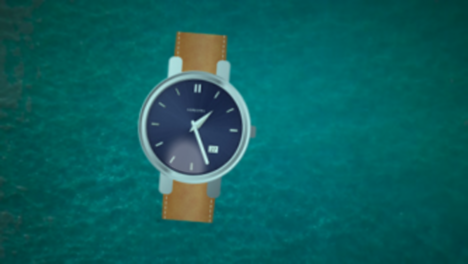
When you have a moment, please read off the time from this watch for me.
1:26
